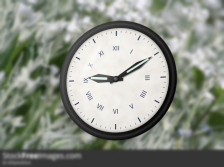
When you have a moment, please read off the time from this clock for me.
9:10
